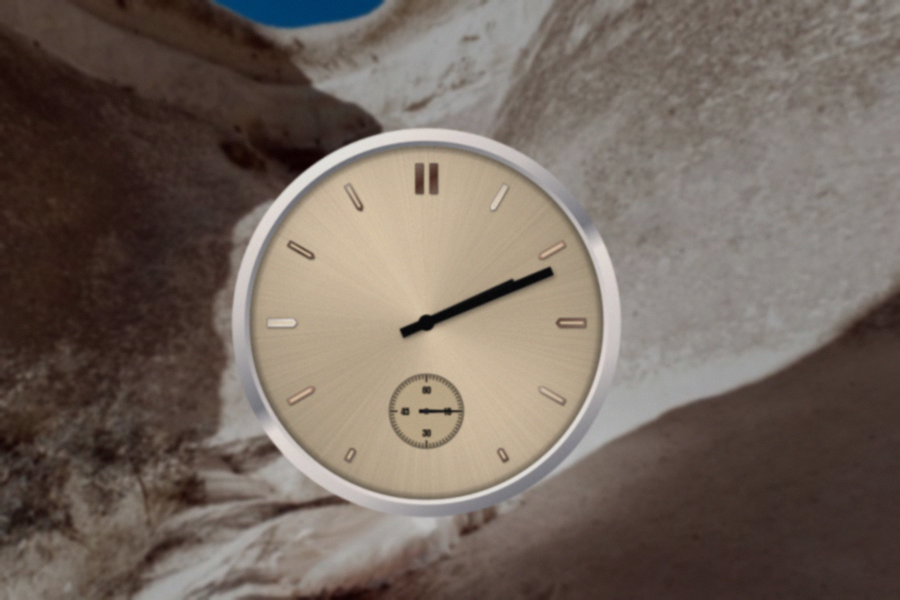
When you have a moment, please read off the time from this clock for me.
2:11:15
